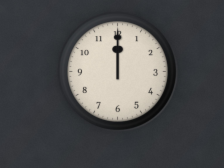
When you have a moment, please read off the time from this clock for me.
12:00
